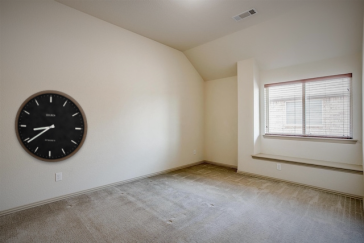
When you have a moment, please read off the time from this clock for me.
8:39
